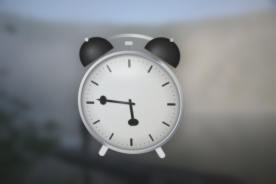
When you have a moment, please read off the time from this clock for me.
5:46
